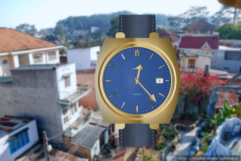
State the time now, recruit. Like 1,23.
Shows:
12,23
